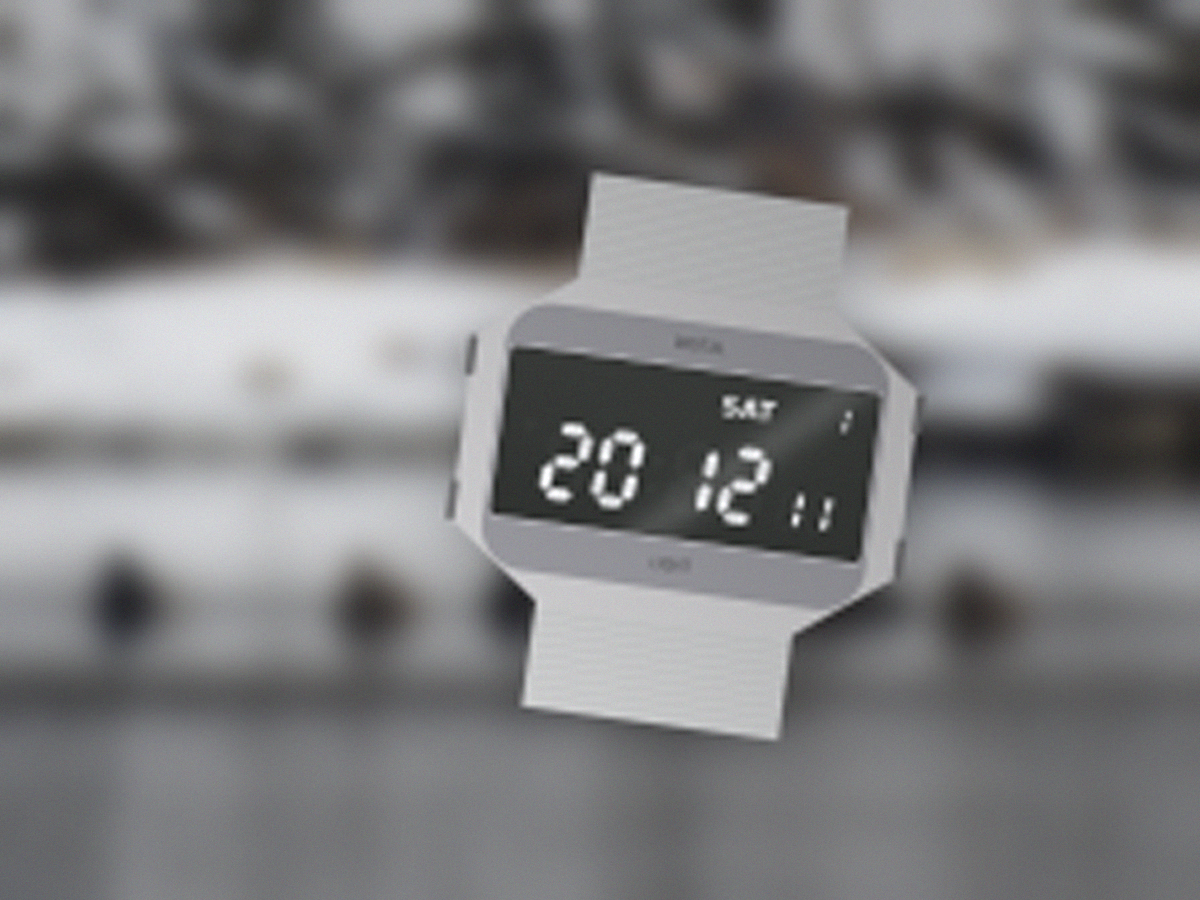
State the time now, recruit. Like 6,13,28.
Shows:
20,12,11
